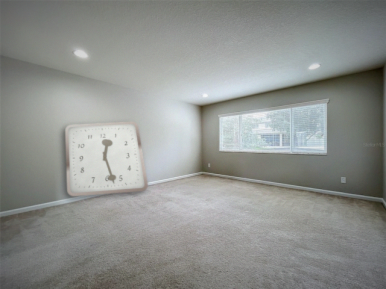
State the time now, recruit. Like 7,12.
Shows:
12,28
